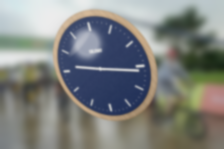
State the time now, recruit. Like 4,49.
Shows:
9,16
